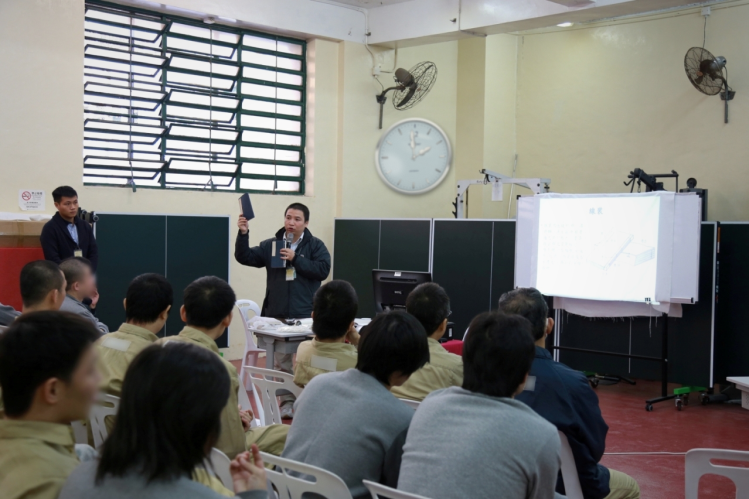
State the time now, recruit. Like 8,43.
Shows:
1,59
